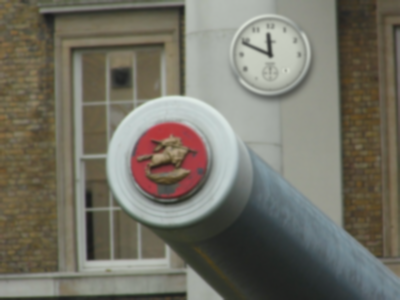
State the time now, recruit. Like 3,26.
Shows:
11,49
